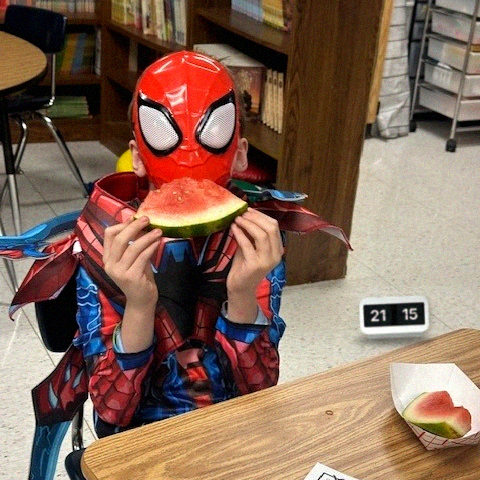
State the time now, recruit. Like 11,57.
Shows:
21,15
